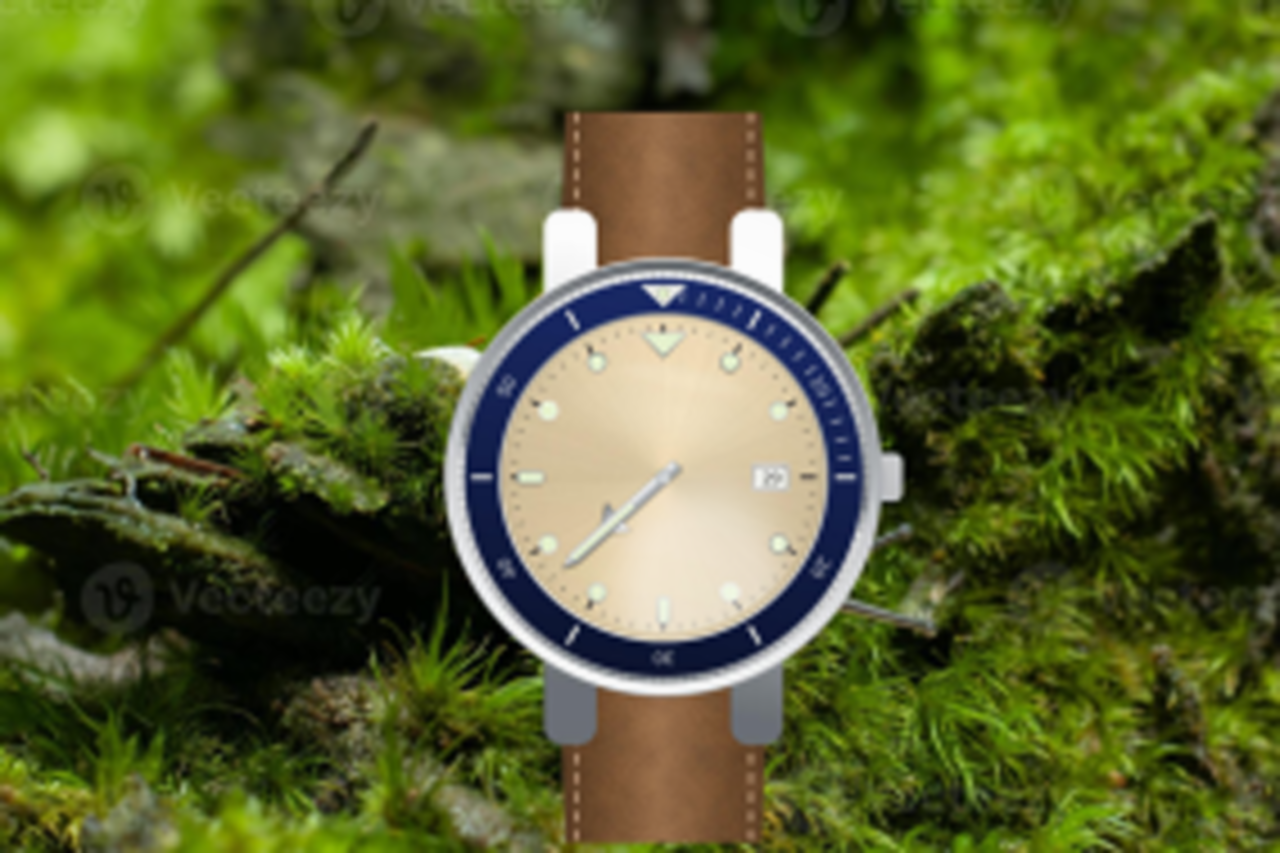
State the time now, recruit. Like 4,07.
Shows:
7,38
